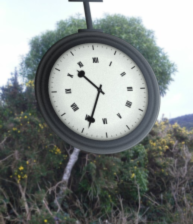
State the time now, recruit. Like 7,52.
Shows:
10,34
